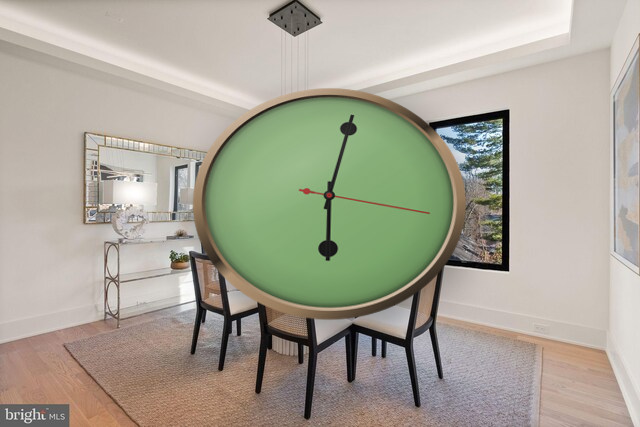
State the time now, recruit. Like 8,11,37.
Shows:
6,02,17
